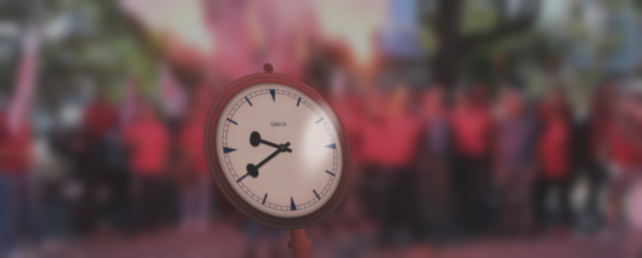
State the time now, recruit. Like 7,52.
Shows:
9,40
